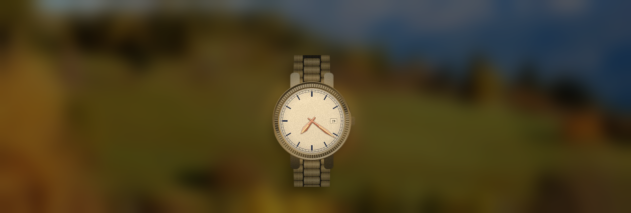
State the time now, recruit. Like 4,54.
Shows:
7,21
